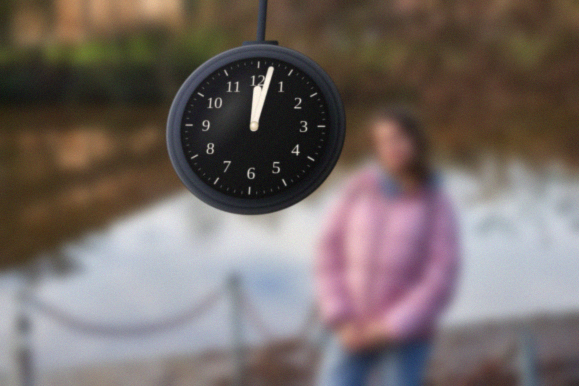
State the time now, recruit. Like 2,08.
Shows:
12,02
